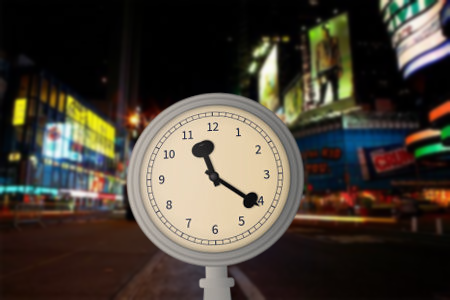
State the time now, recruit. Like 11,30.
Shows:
11,21
